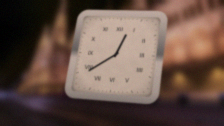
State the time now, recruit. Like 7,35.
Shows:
12,39
